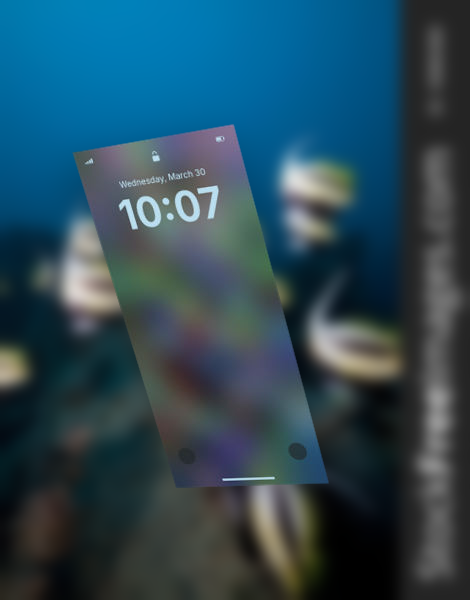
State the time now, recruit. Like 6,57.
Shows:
10,07
